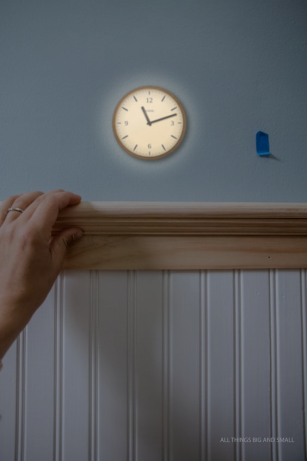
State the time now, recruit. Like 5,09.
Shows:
11,12
